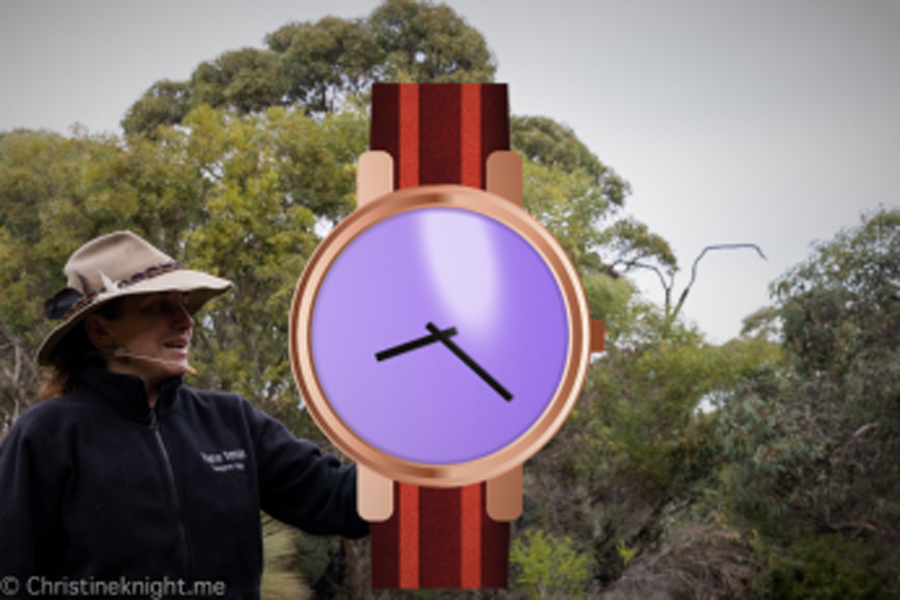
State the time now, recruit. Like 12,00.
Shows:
8,22
